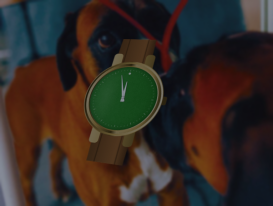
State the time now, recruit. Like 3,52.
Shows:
11,57
